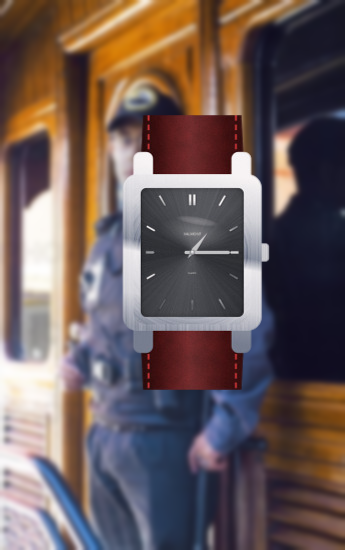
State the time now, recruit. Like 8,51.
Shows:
1,15
